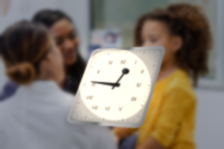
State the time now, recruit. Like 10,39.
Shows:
12,46
